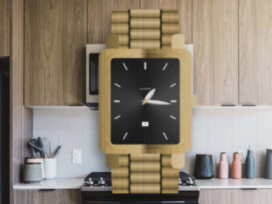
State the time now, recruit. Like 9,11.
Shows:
1,16
